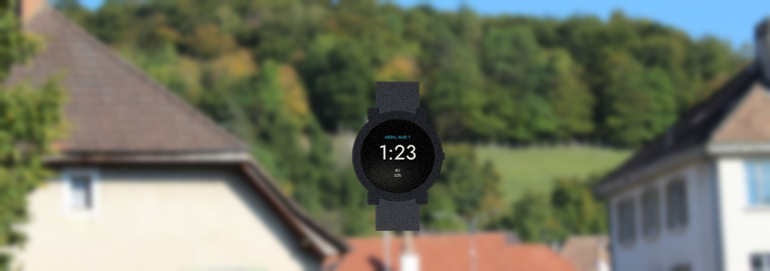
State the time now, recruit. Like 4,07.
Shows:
1,23
